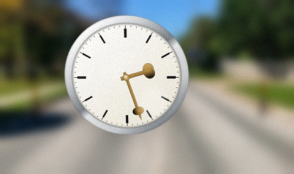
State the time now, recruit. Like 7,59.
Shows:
2,27
